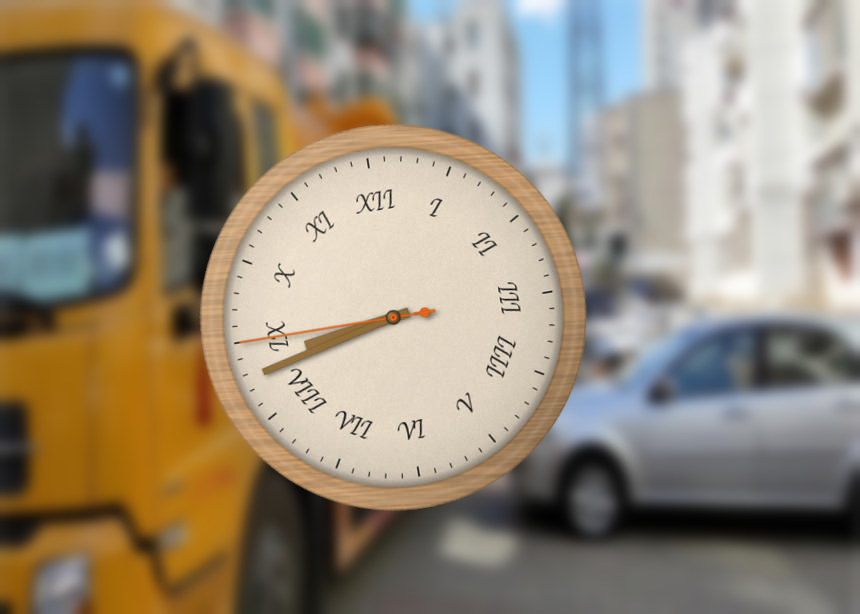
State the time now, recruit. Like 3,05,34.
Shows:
8,42,45
